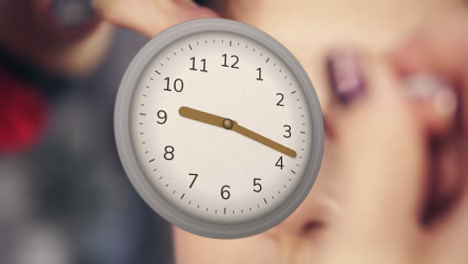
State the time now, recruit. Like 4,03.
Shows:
9,18
